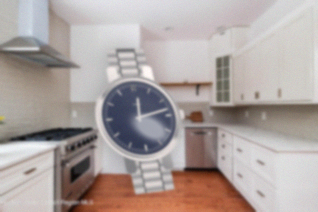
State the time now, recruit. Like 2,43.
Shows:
12,13
